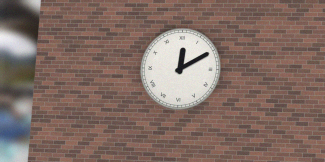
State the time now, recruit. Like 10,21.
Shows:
12,10
